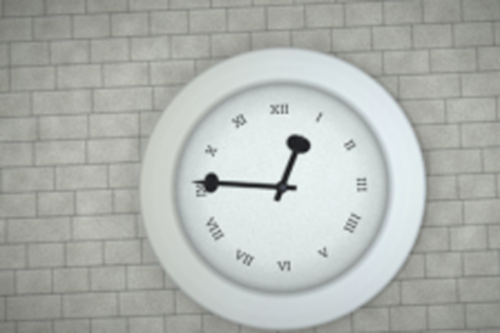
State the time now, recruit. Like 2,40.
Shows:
12,46
